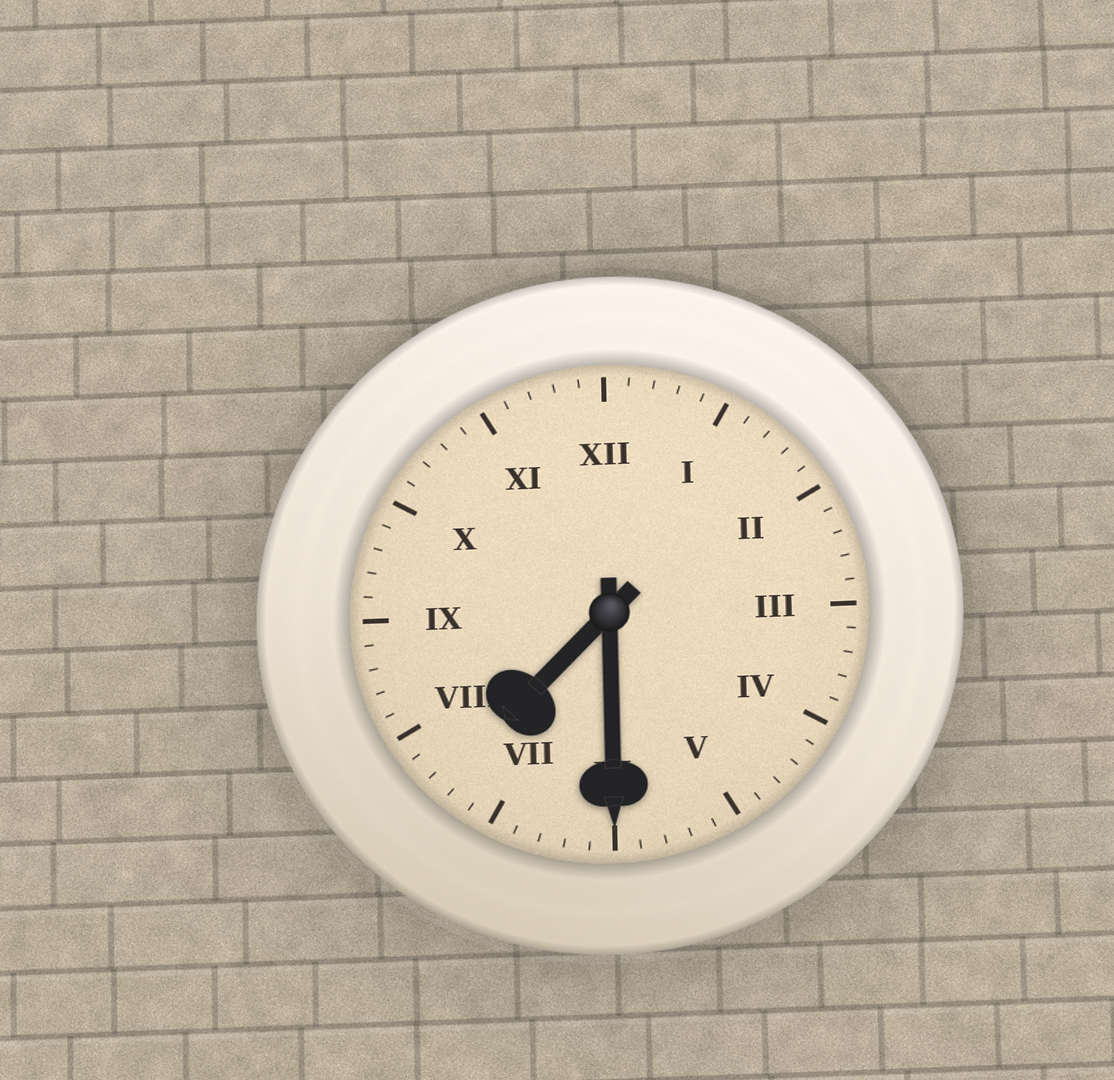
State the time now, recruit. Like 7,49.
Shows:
7,30
